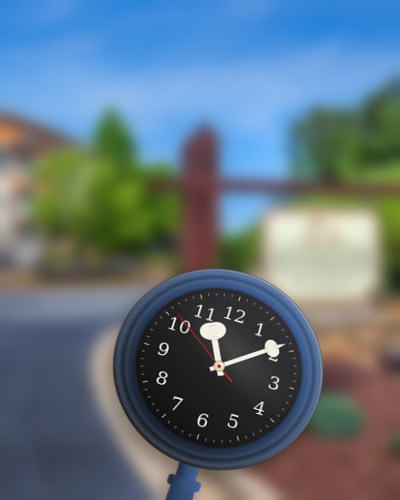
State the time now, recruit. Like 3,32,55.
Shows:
11,08,51
